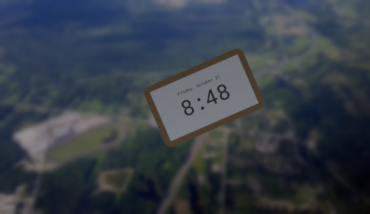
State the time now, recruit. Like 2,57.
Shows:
8,48
